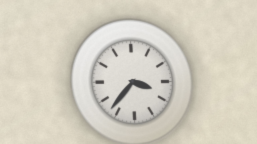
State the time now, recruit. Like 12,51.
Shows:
3,37
